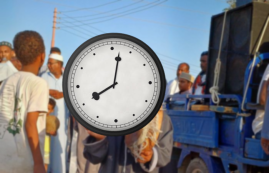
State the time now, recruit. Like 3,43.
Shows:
8,02
